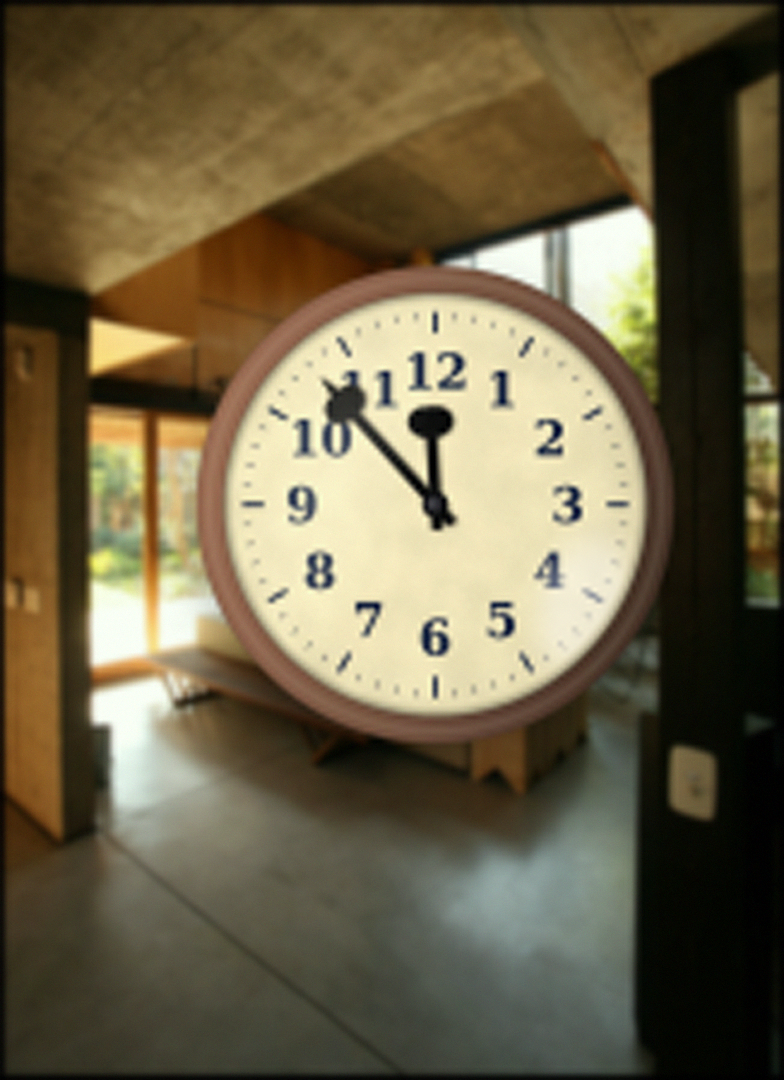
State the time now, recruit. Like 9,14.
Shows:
11,53
